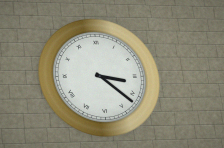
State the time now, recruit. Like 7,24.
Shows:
3,22
